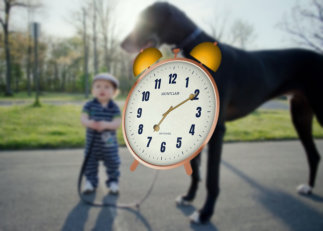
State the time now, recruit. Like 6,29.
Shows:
7,10
